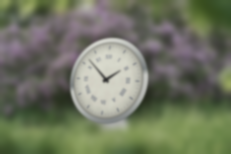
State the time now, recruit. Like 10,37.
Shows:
1,52
